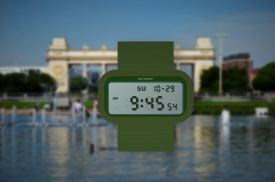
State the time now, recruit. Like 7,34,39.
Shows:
9,45,54
